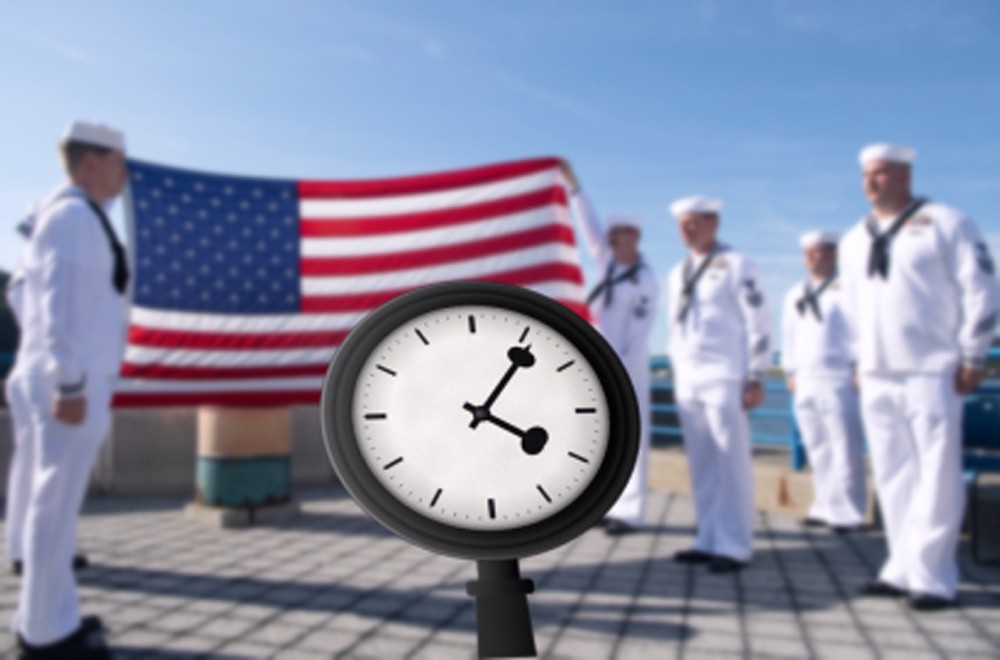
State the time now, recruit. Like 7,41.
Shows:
4,06
